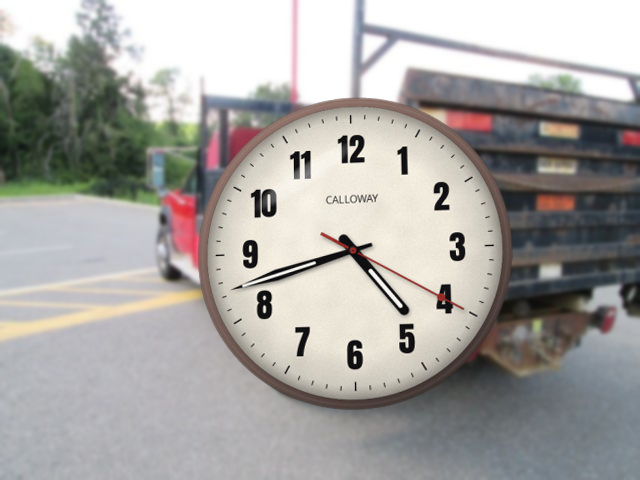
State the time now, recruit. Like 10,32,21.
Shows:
4,42,20
